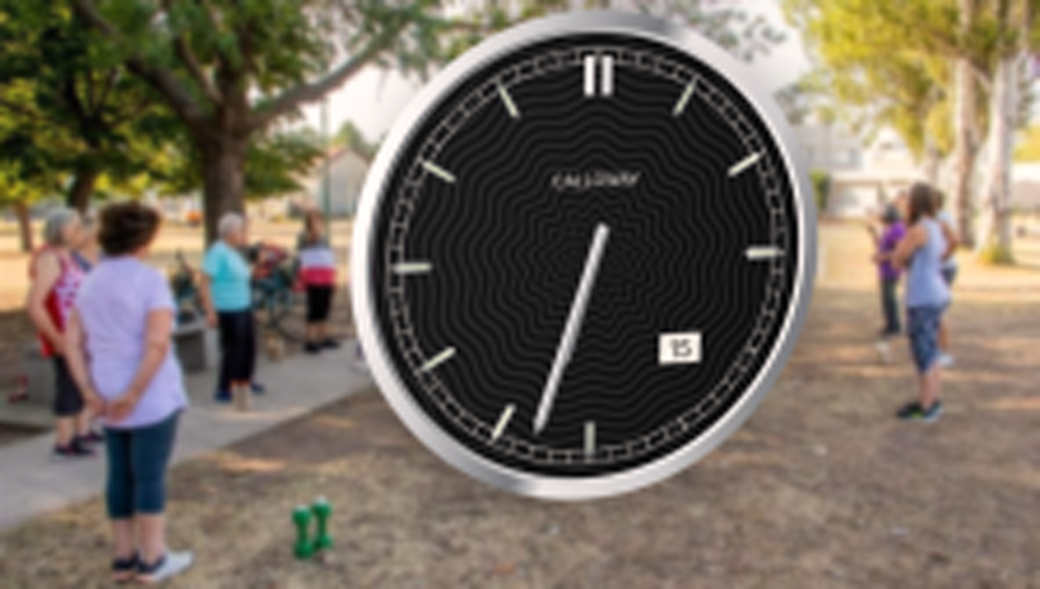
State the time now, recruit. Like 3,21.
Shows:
6,33
